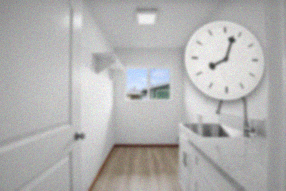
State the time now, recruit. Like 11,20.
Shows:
8,03
